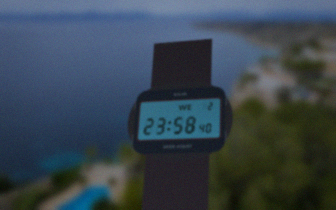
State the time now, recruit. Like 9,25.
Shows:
23,58
